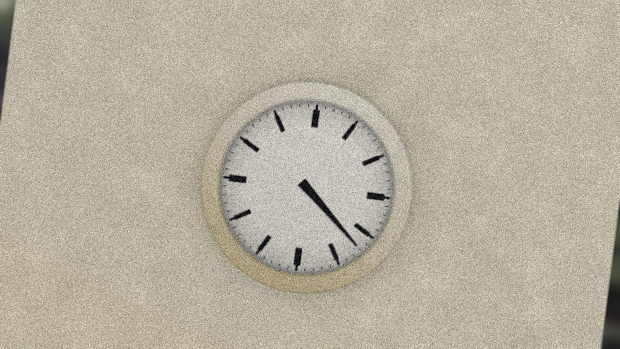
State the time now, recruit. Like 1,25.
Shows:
4,22
